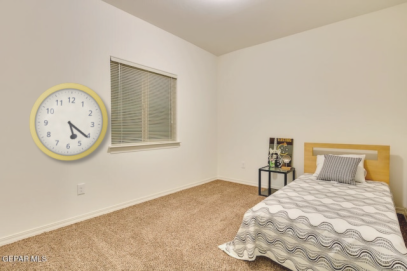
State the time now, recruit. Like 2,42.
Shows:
5,21
